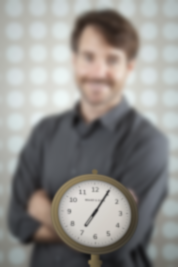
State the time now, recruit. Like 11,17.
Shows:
7,05
